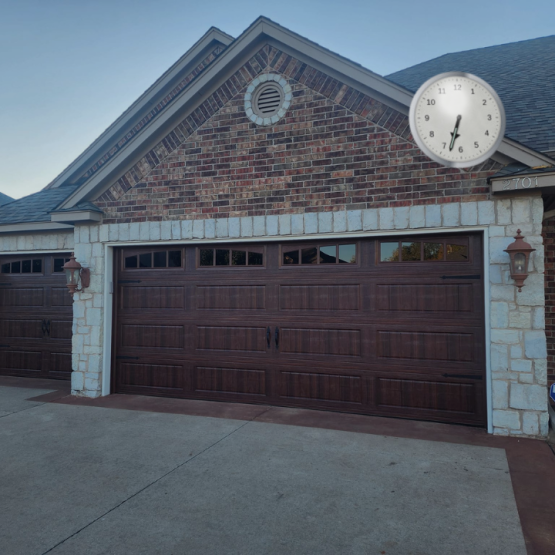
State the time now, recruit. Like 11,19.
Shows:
6,33
